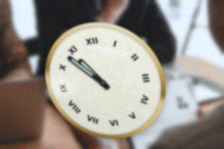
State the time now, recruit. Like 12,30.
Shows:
10,53
